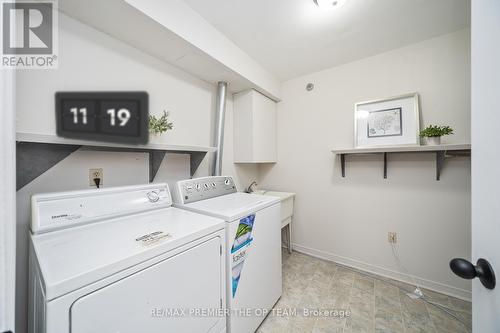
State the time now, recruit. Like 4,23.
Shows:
11,19
